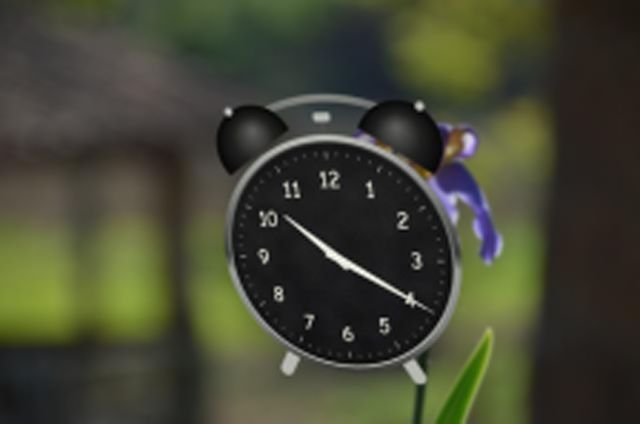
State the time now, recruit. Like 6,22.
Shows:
10,20
